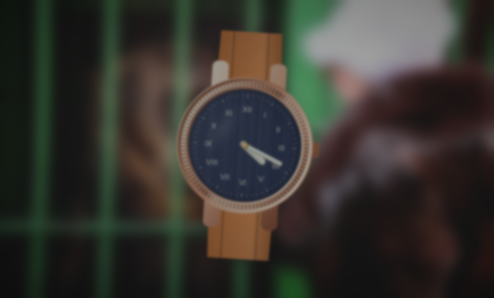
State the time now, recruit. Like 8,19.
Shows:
4,19
